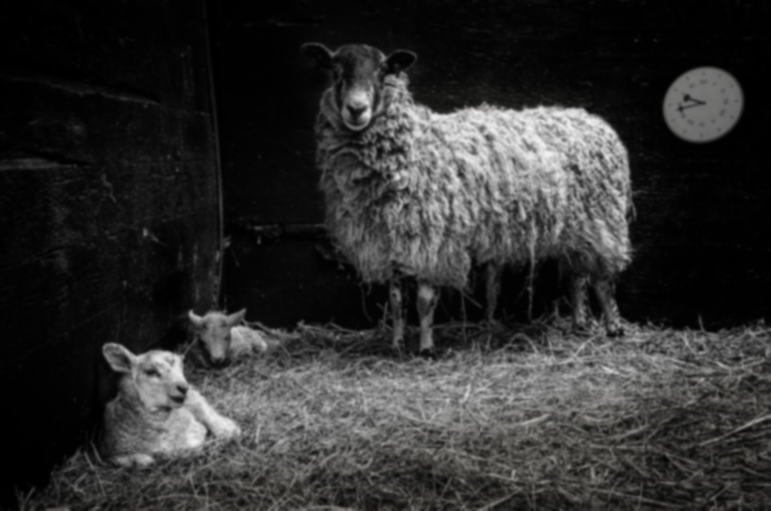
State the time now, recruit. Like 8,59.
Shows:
9,43
